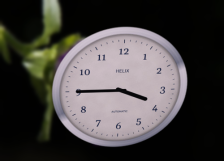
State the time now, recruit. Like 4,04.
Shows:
3,45
